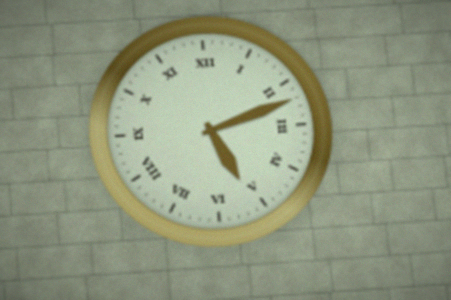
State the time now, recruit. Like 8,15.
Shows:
5,12
